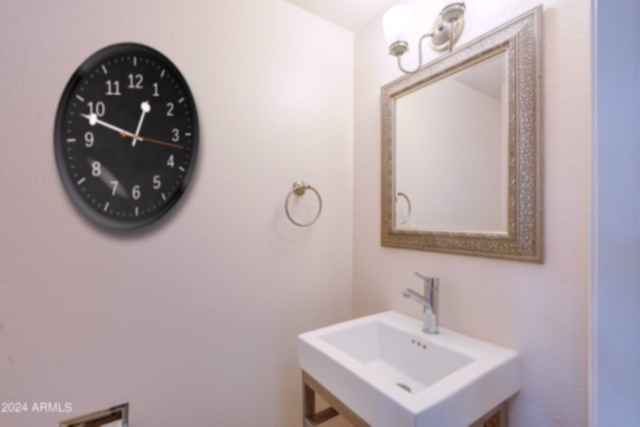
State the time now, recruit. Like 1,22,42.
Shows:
12,48,17
